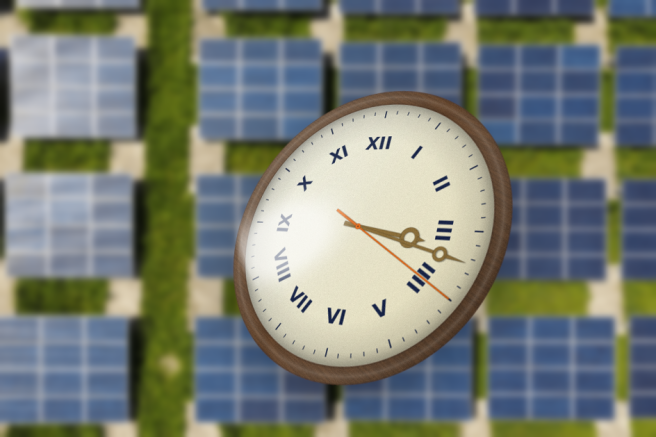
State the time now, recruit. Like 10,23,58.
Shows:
3,17,20
